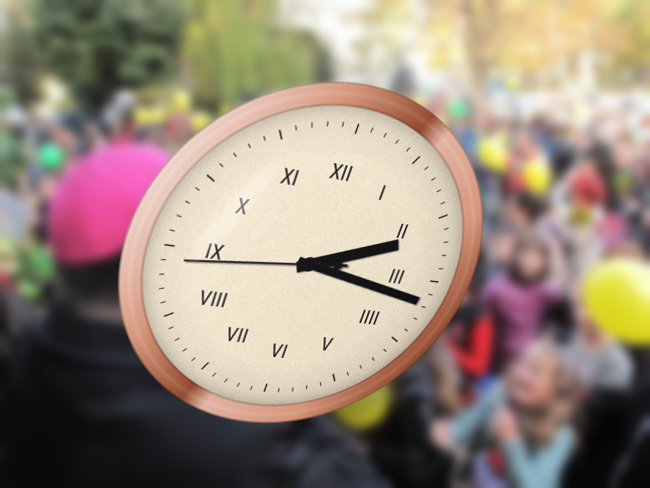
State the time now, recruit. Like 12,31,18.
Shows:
2,16,44
